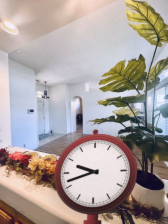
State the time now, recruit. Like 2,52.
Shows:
9,42
